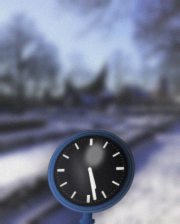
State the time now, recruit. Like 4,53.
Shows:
5,28
